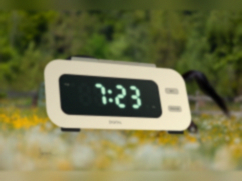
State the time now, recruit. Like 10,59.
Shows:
7,23
